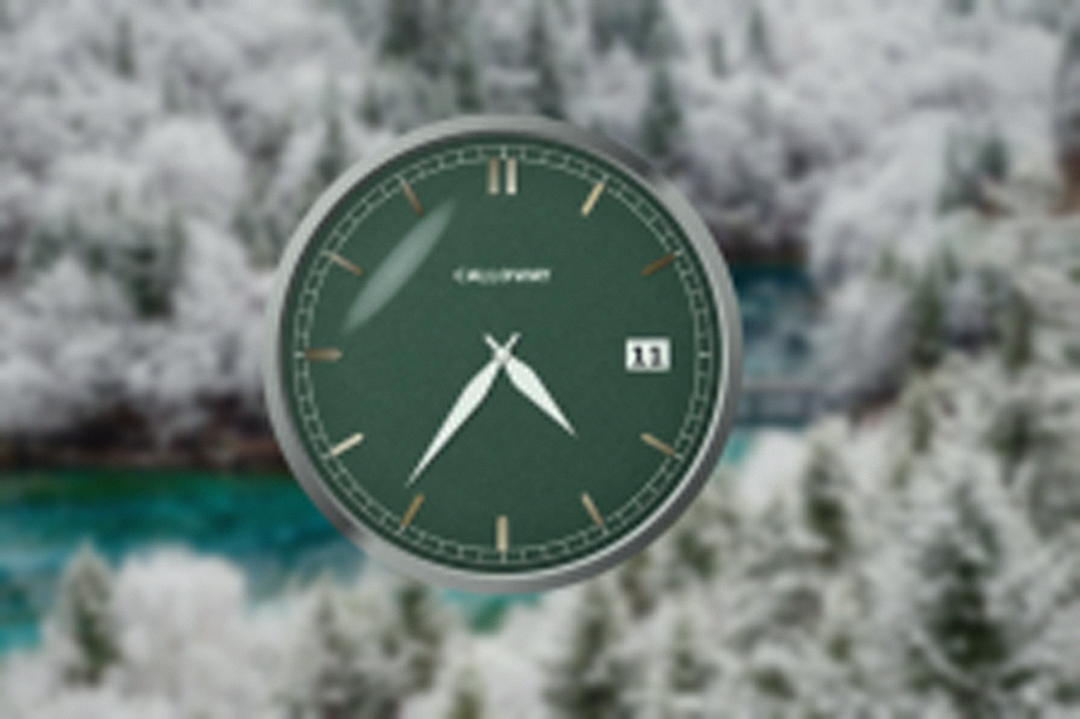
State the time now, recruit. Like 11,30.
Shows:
4,36
